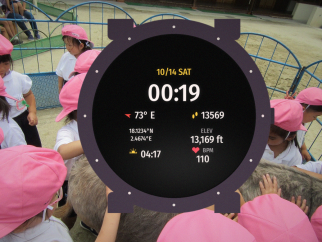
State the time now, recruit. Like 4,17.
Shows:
0,19
